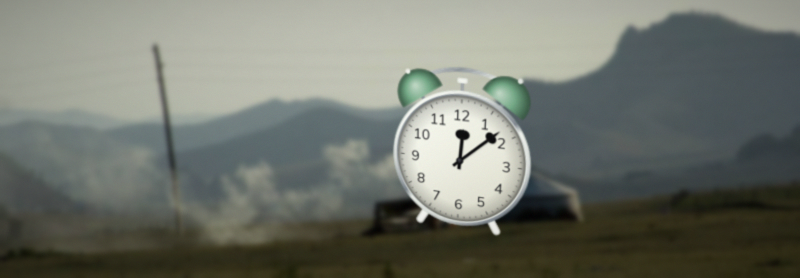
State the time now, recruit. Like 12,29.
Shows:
12,08
